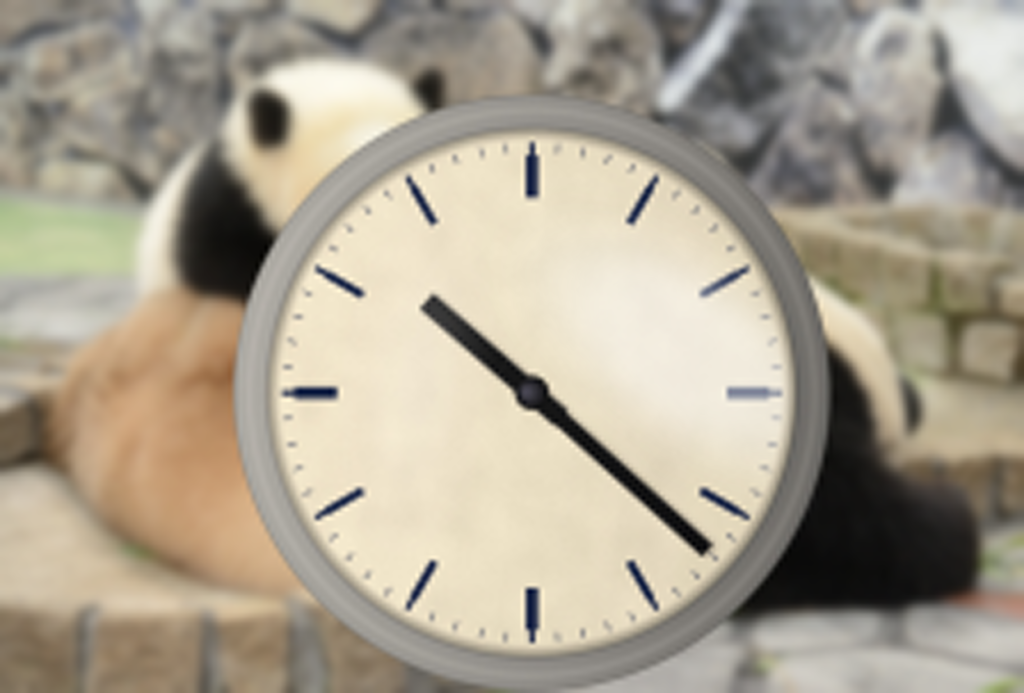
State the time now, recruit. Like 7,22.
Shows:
10,22
